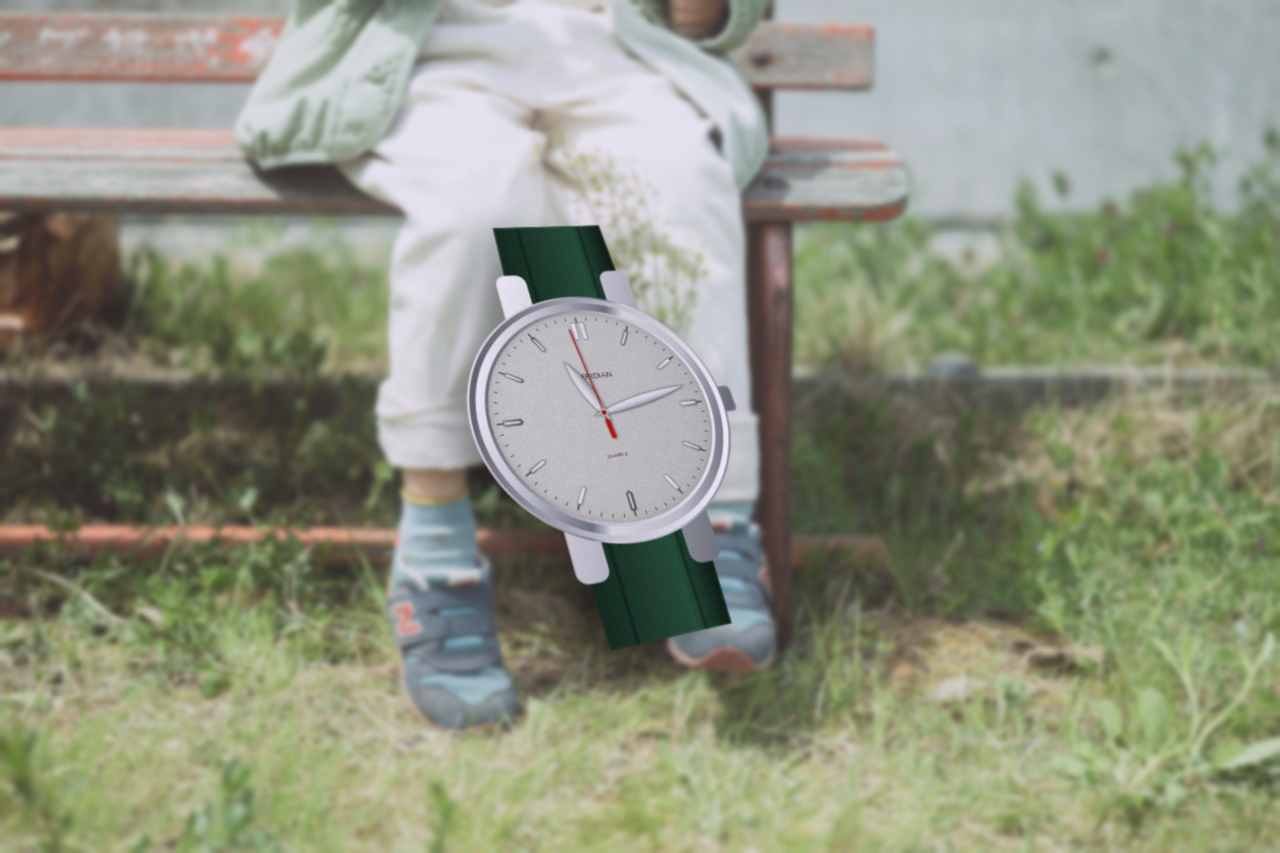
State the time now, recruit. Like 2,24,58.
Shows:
11,12,59
